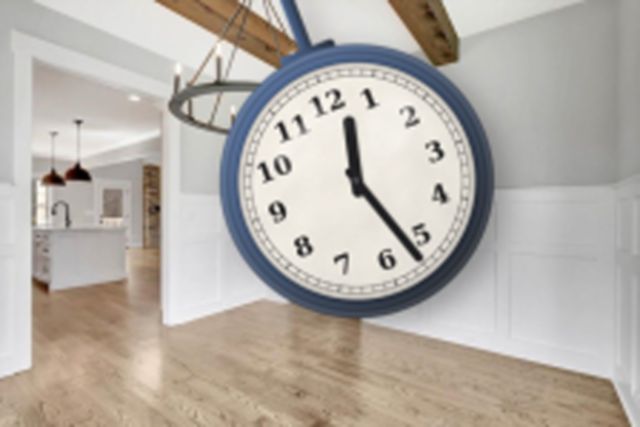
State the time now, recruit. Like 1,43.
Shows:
12,27
